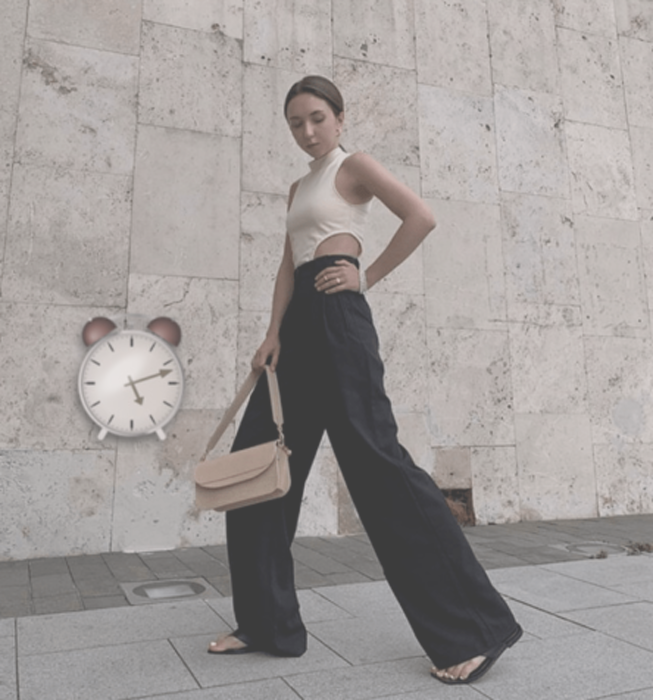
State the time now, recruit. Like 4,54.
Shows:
5,12
